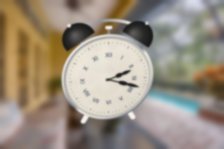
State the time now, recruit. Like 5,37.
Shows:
2,18
